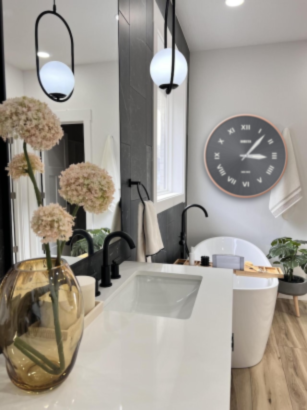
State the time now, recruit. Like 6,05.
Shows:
3,07
